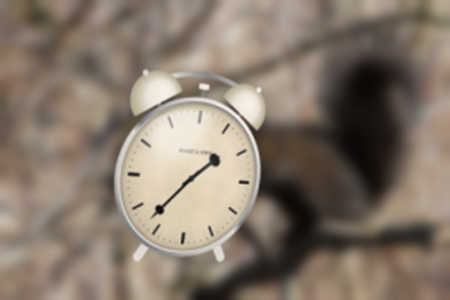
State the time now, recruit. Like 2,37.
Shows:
1,37
